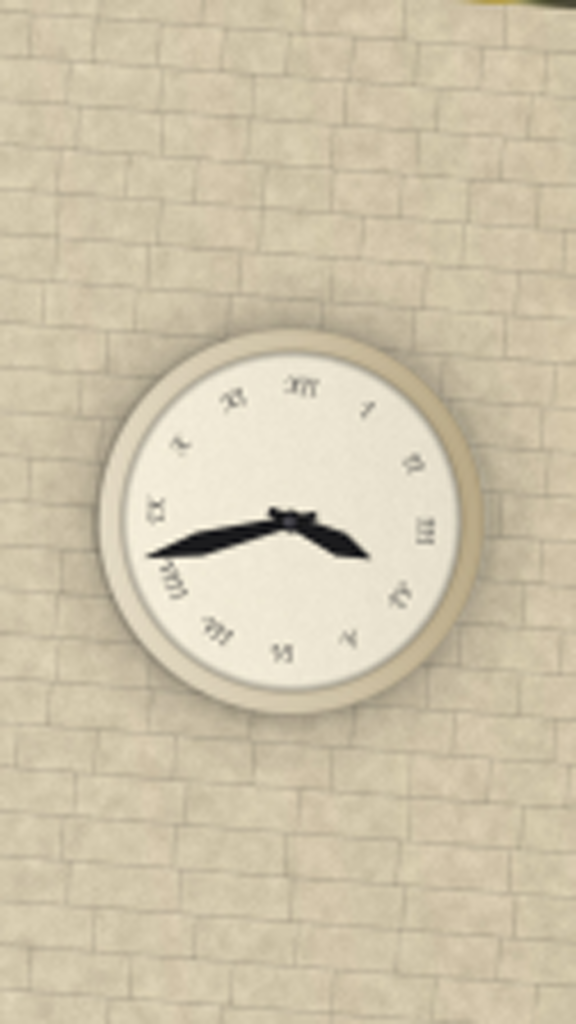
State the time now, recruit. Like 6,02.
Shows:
3,42
